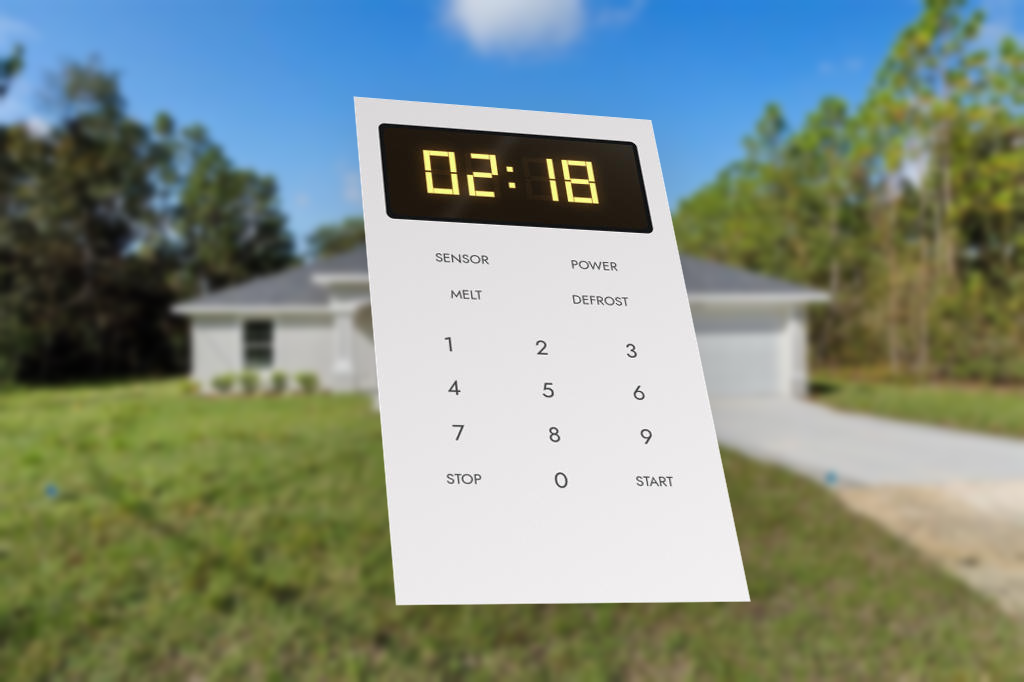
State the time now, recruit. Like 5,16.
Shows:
2,18
